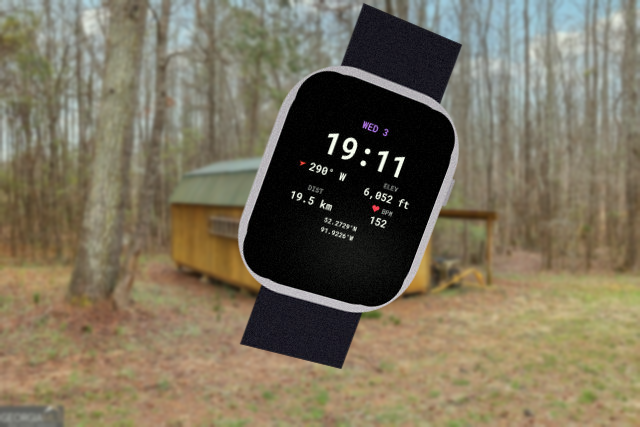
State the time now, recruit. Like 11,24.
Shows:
19,11
